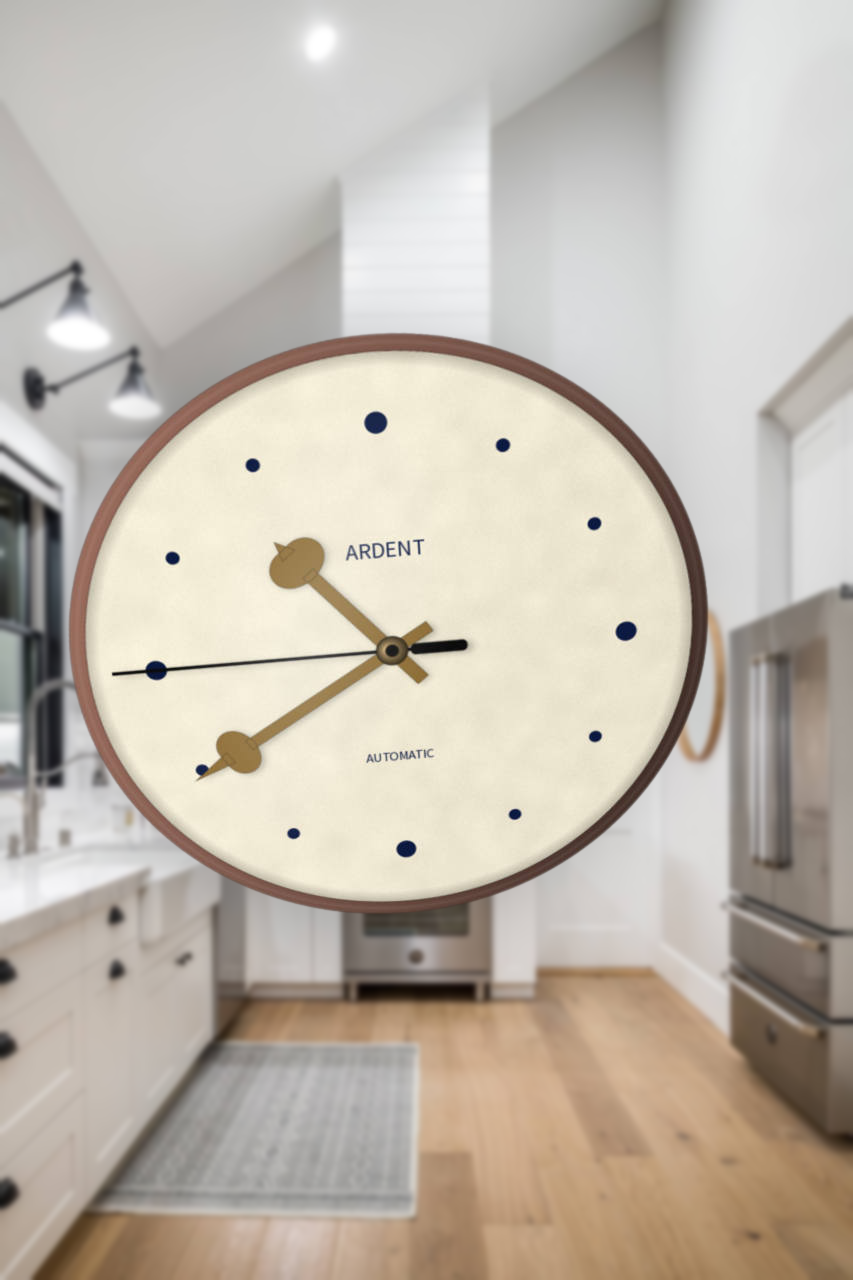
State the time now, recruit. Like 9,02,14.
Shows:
10,39,45
